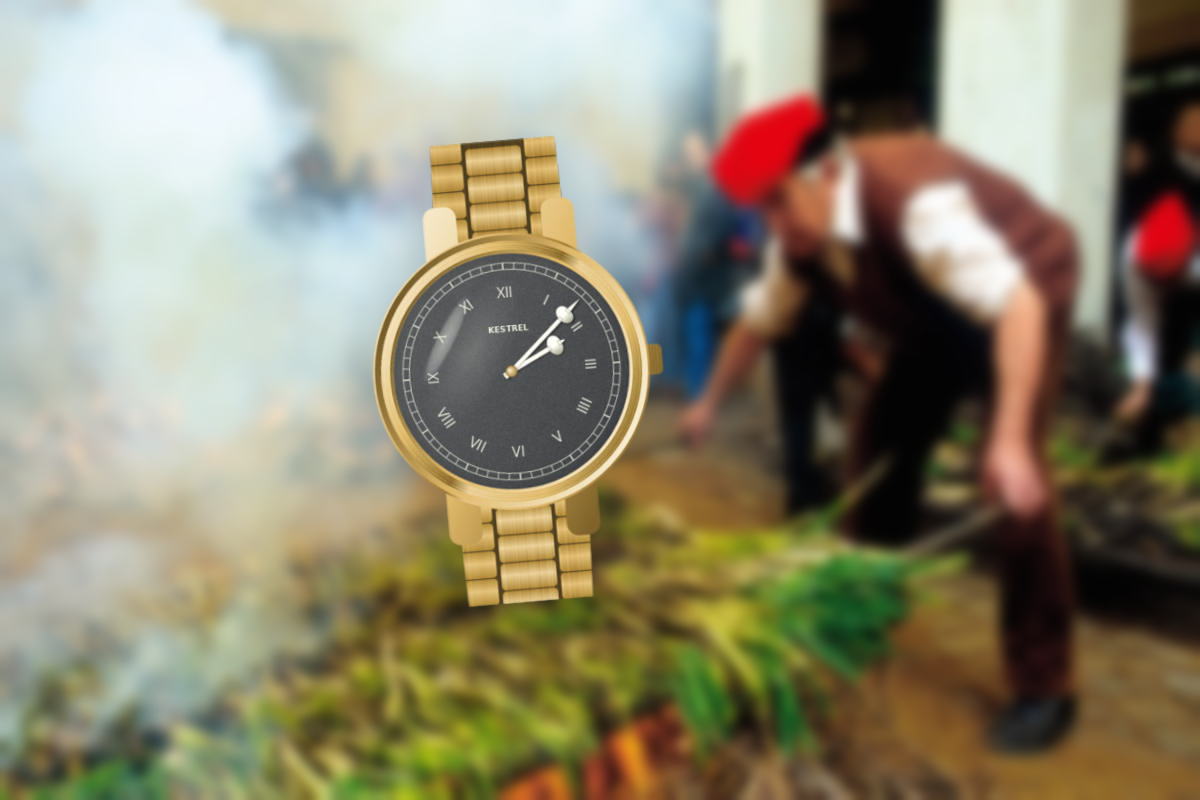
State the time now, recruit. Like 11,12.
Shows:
2,08
